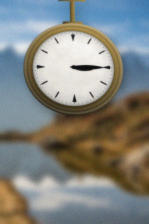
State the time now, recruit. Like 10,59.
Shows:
3,15
